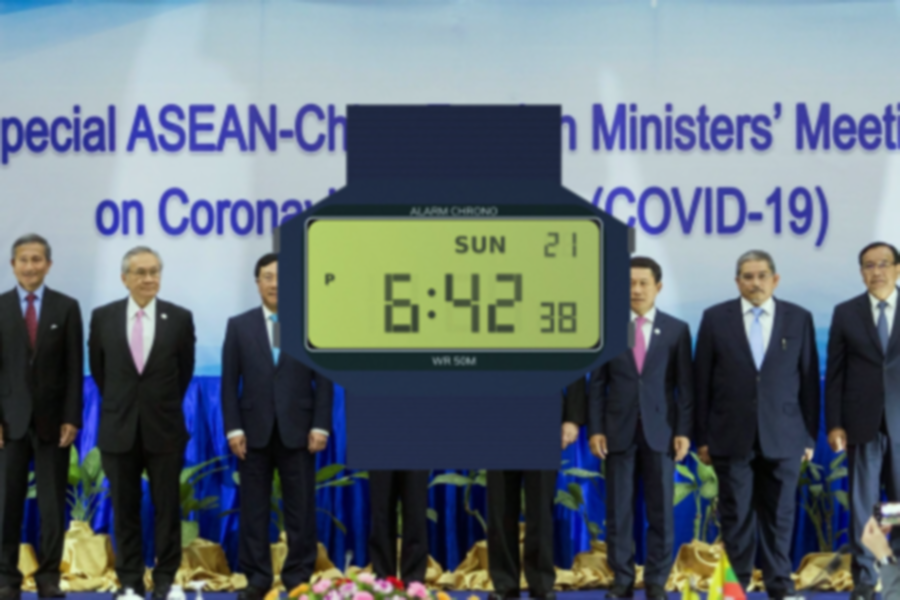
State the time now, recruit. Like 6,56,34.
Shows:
6,42,38
